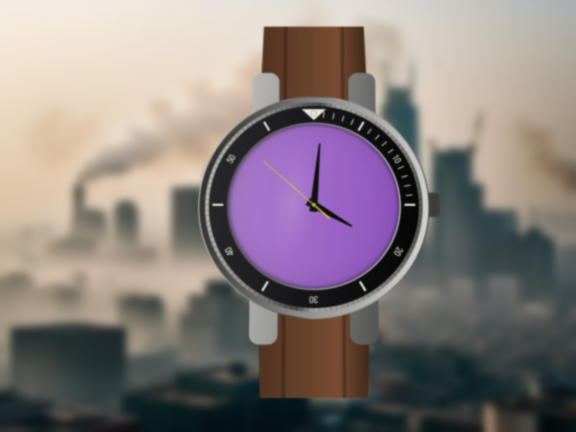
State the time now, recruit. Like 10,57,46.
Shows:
4,00,52
